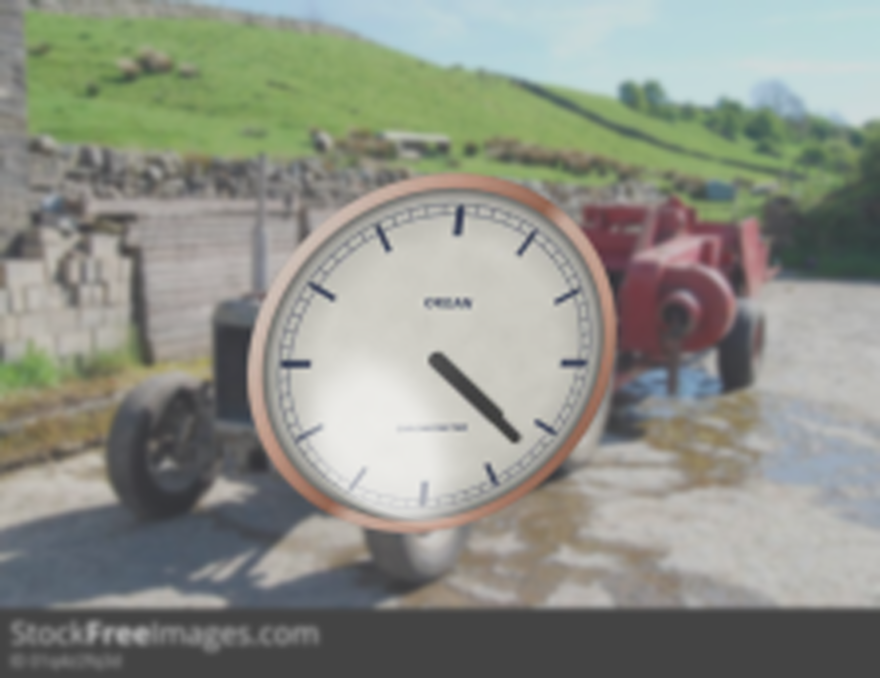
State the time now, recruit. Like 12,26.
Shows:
4,22
